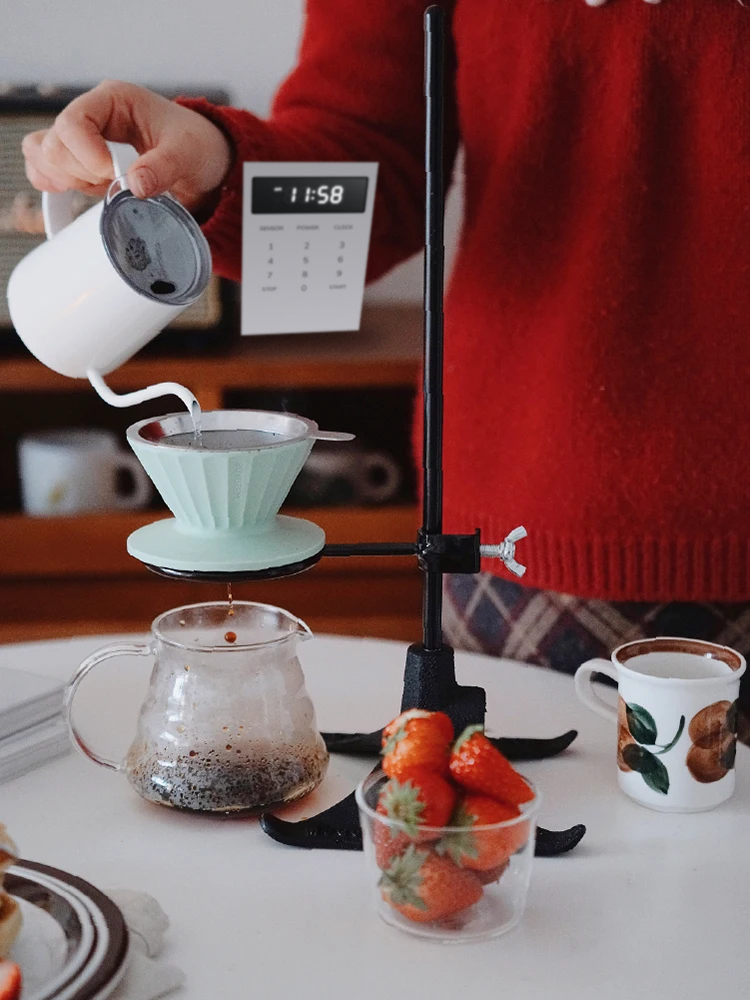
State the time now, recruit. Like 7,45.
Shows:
11,58
